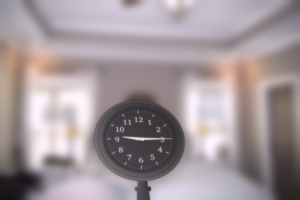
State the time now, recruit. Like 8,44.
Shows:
9,15
